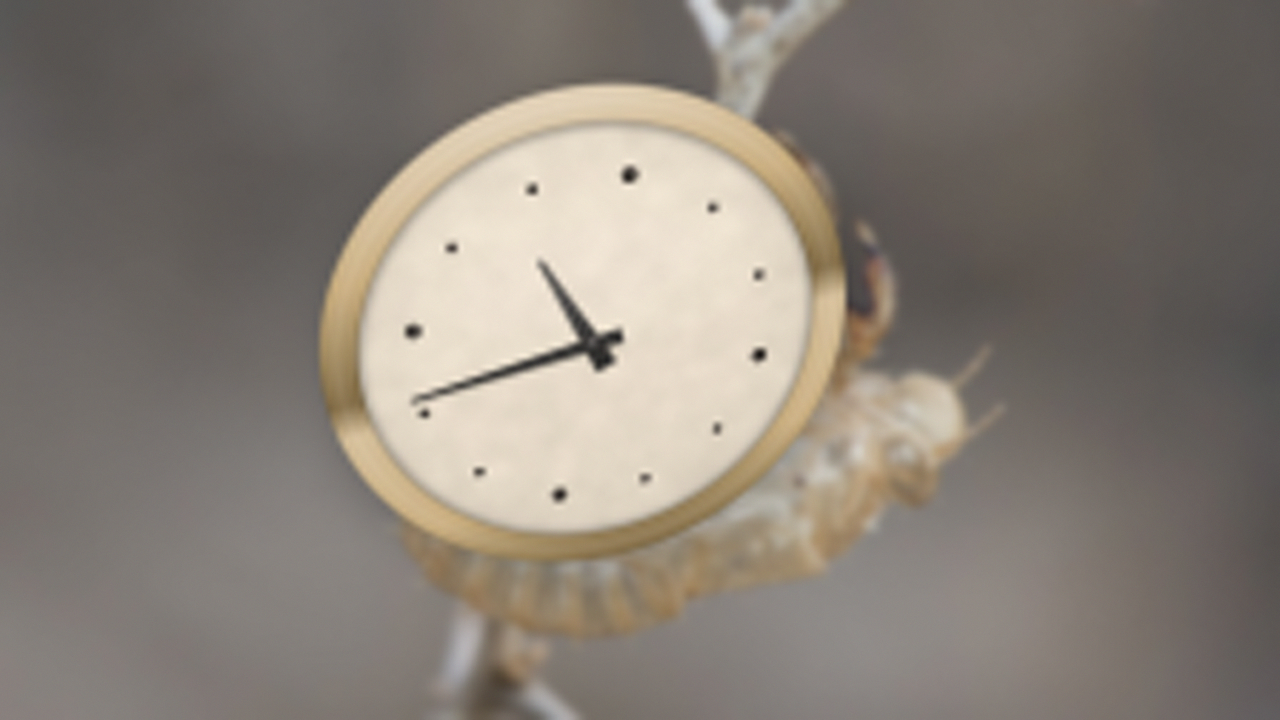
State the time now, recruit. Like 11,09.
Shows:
10,41
